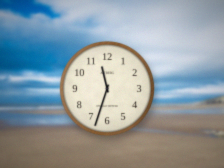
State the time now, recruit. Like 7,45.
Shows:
11,33
